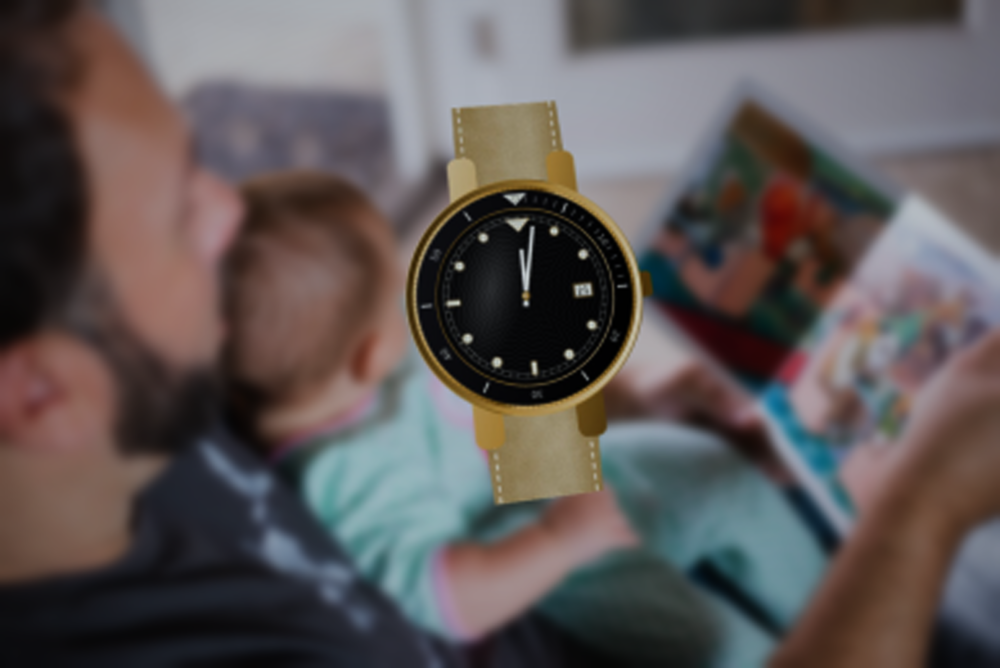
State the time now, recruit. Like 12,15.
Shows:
12,02
